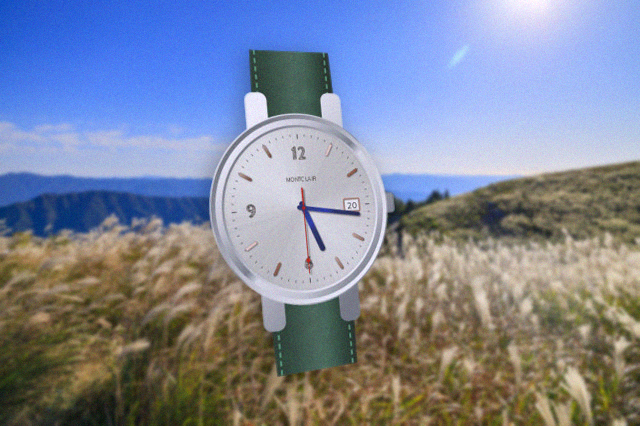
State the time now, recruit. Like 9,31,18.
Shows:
5,16,30
